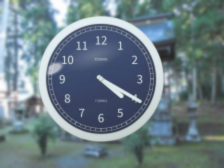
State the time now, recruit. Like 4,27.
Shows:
4,20
